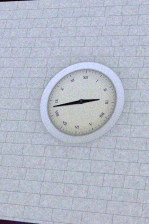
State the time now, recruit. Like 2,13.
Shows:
2,43
